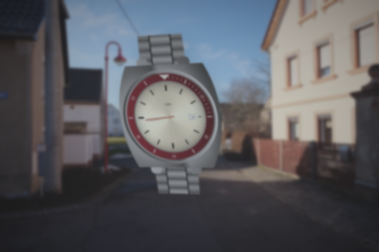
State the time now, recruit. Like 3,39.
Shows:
8,44
